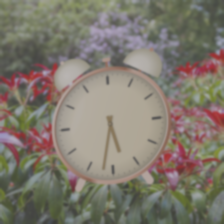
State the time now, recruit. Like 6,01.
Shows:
5,32
